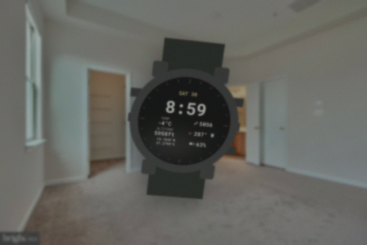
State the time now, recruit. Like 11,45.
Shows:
8,59
